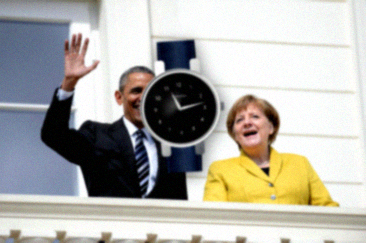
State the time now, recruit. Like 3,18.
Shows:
11,13
